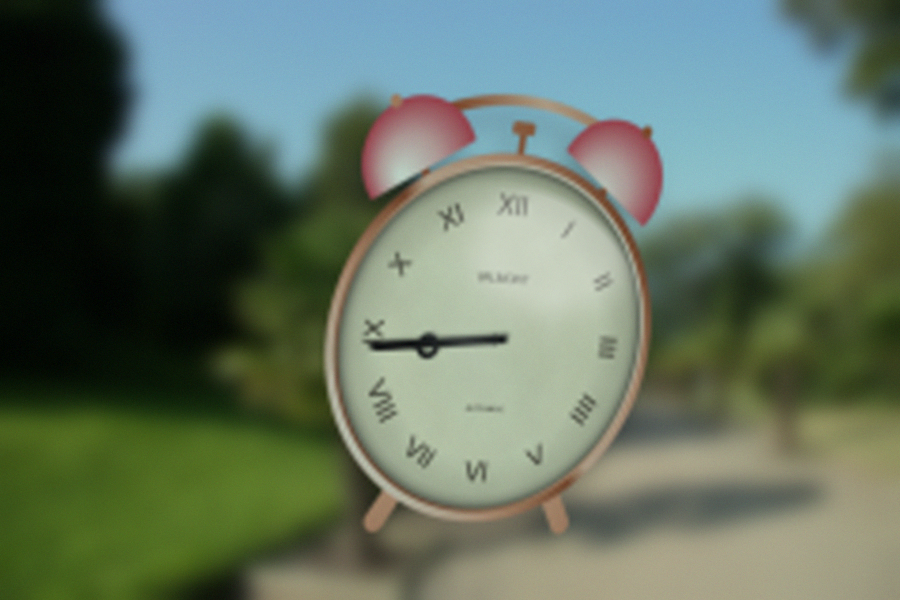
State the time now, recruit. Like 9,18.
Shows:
8,44
